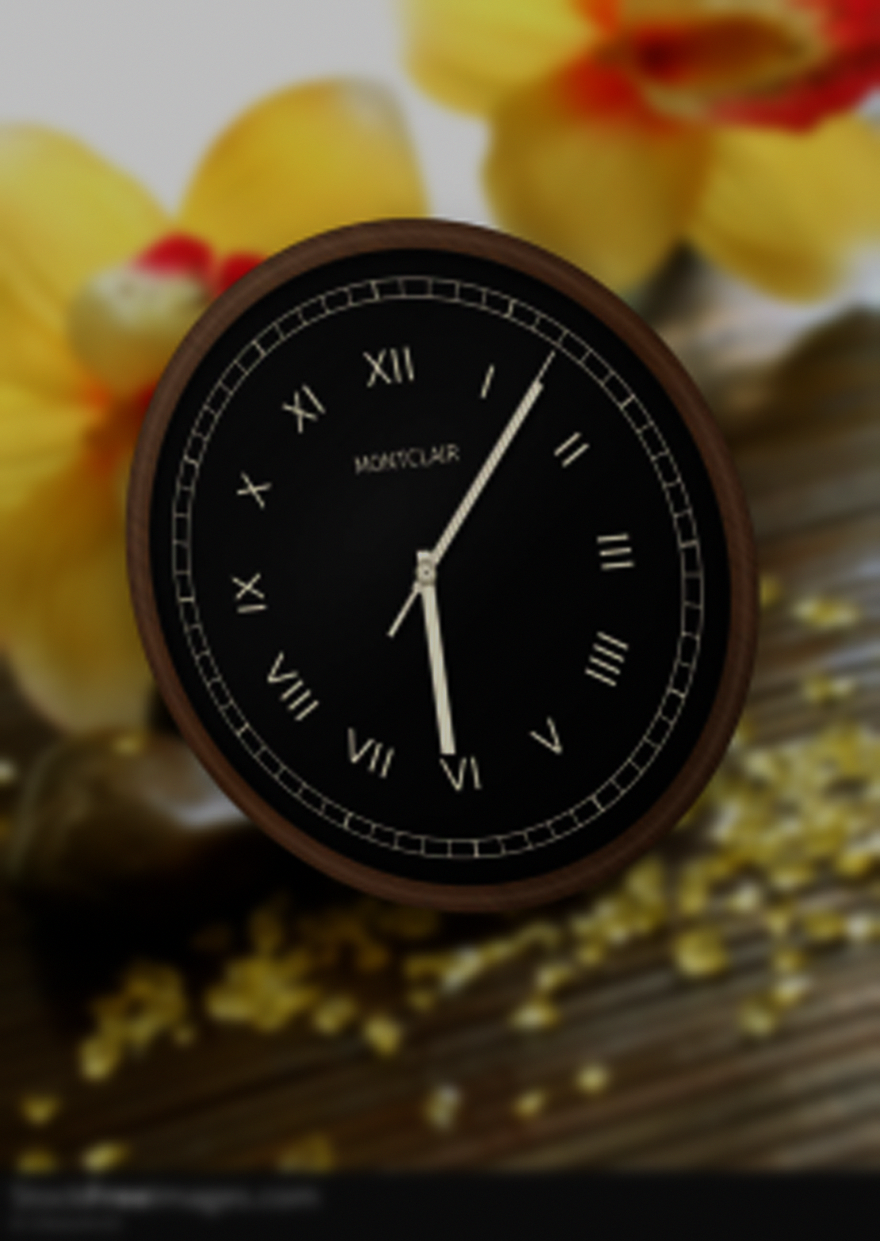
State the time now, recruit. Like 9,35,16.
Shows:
6,07,07
